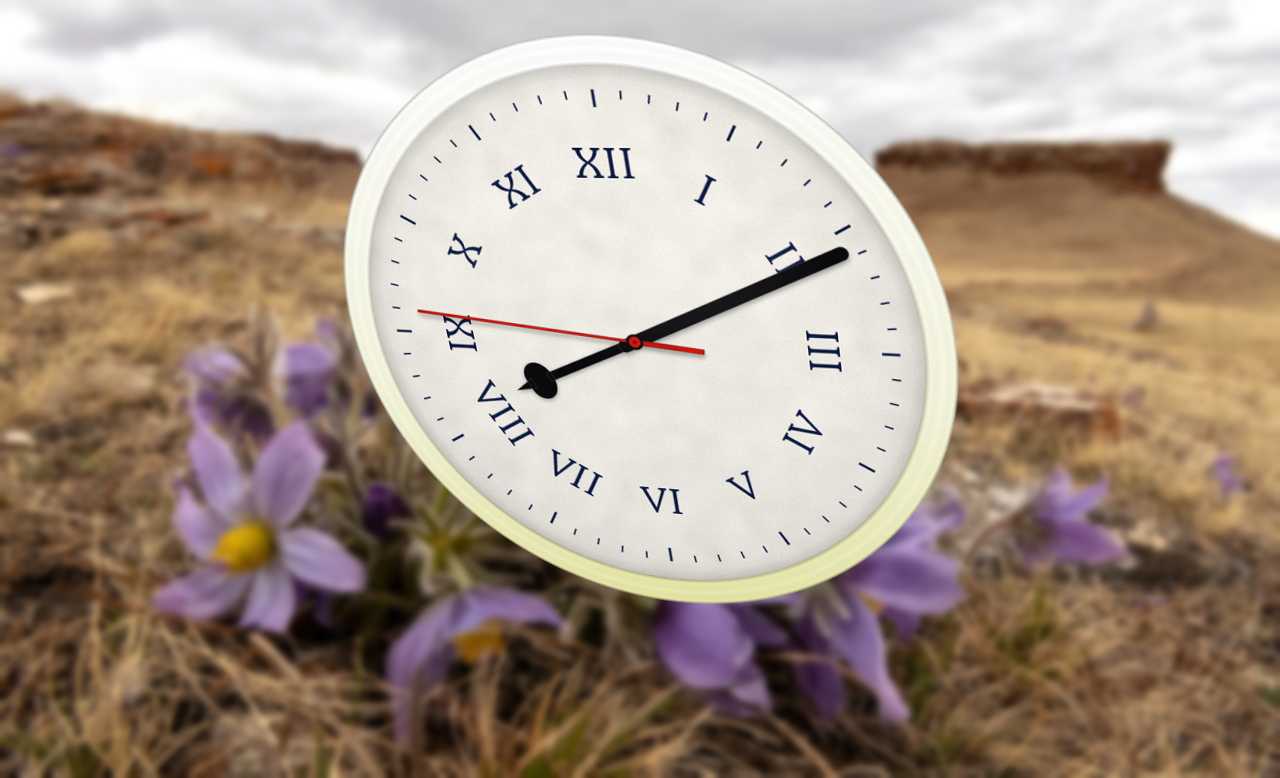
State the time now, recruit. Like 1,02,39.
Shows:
8,10,46
